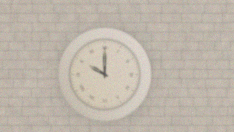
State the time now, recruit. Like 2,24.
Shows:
10,00
